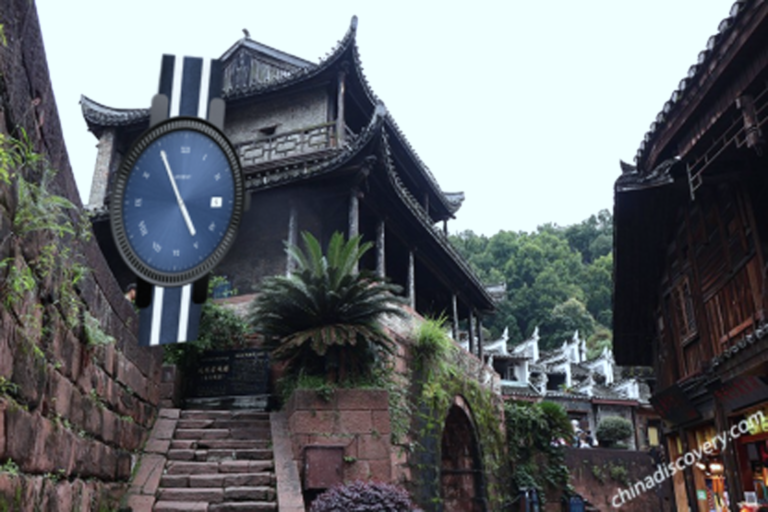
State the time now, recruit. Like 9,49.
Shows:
4,55
